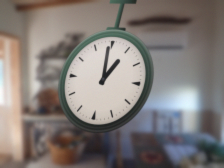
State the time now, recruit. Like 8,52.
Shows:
12,59
